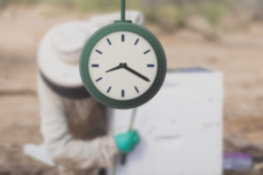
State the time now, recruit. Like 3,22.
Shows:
8,20
